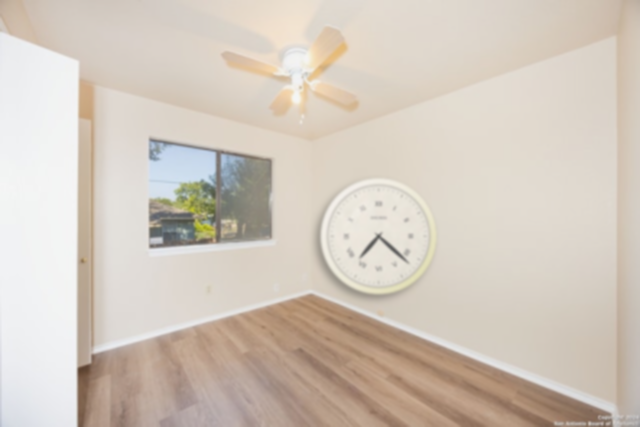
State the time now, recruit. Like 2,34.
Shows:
7,22
